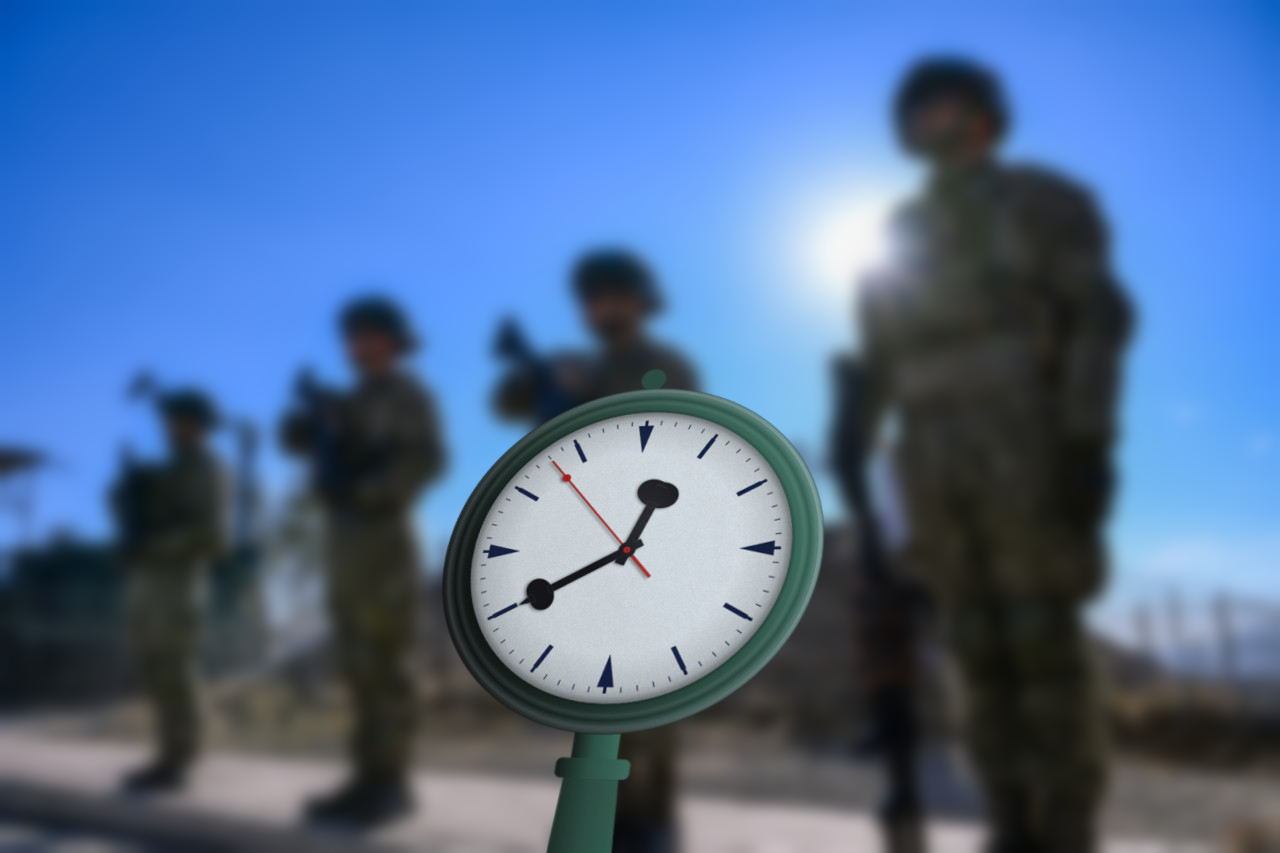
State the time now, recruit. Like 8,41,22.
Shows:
12,39,53
